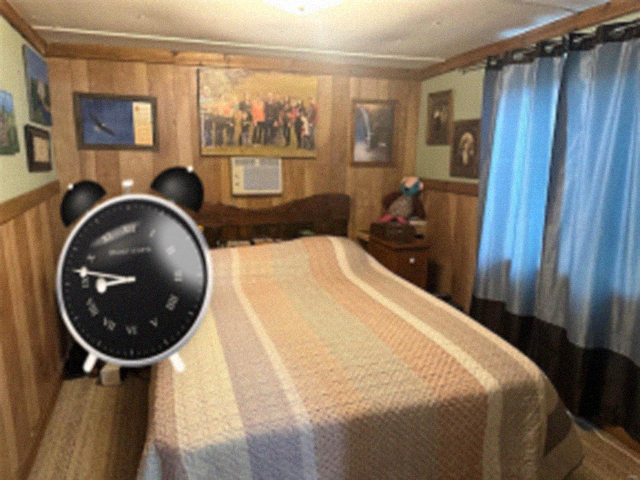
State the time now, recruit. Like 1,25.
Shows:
8,47
